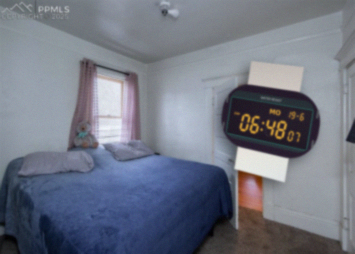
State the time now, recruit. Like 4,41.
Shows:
6,48
